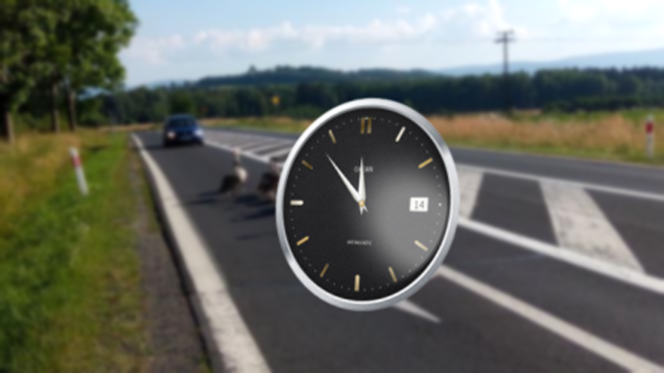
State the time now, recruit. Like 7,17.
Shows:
11,53
